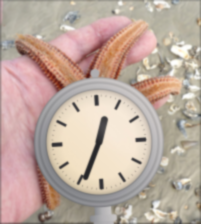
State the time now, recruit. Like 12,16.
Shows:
12,34
